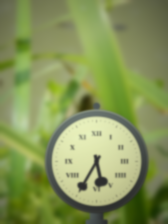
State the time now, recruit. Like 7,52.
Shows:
5,35
